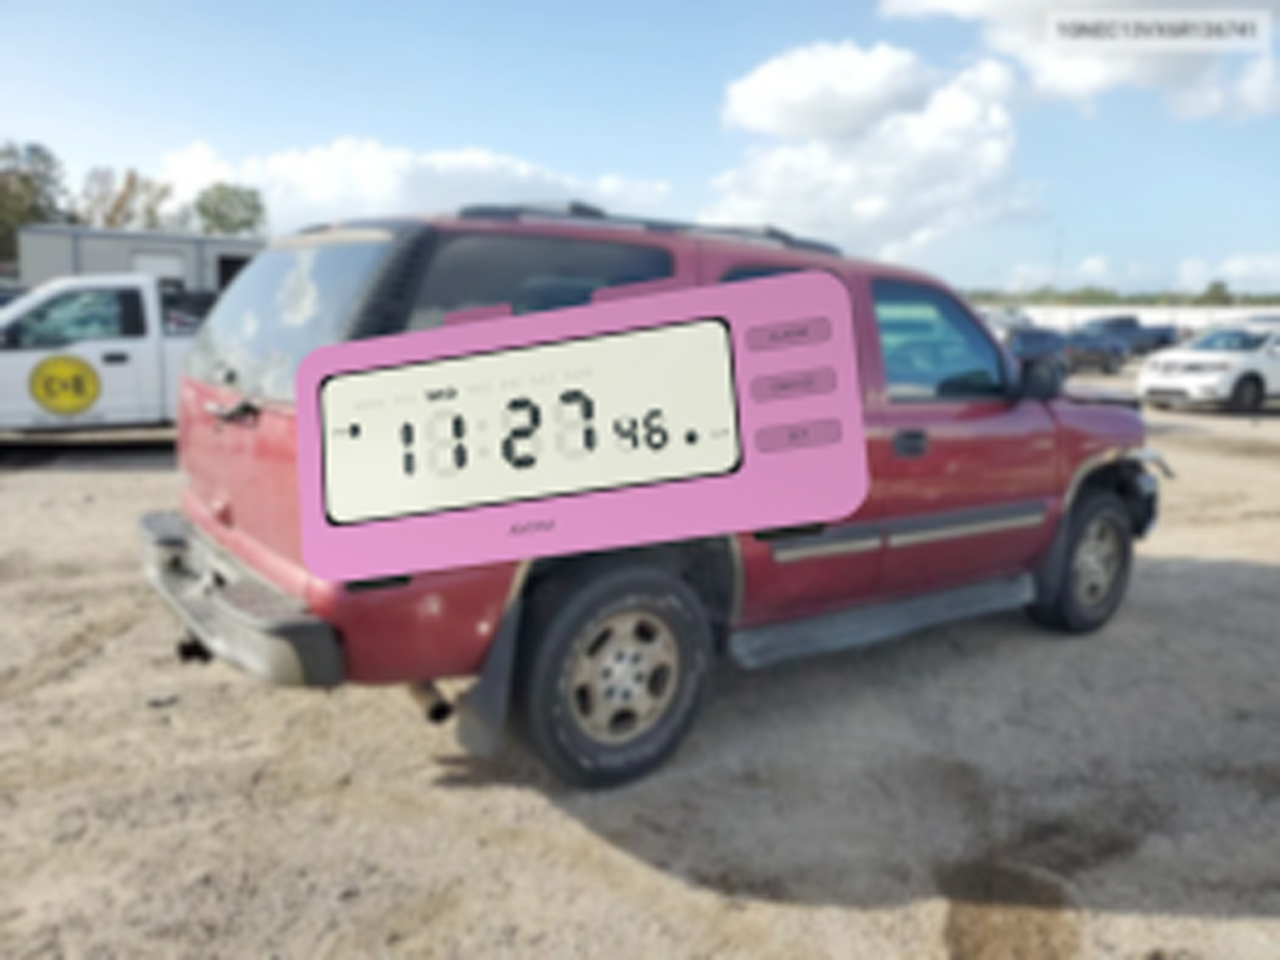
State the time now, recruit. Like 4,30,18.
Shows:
11,27,46
